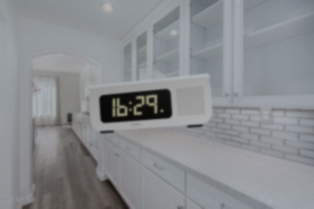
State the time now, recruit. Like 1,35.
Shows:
16,29
